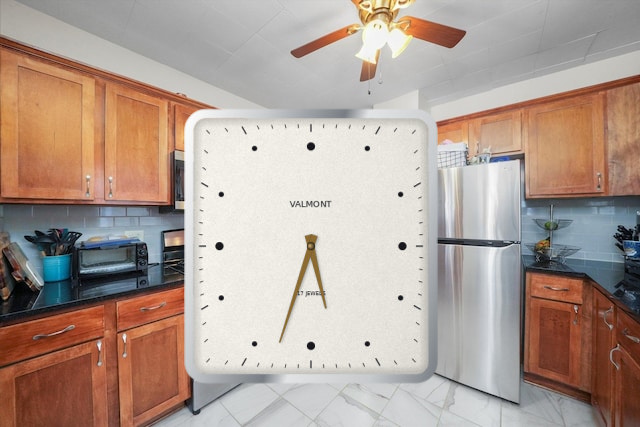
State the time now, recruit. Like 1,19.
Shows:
5,33
